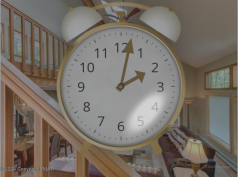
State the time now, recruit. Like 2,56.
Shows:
2,02
